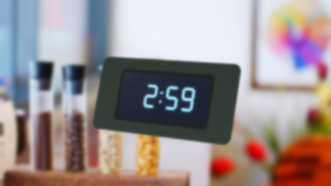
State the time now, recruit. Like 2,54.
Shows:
2,59
